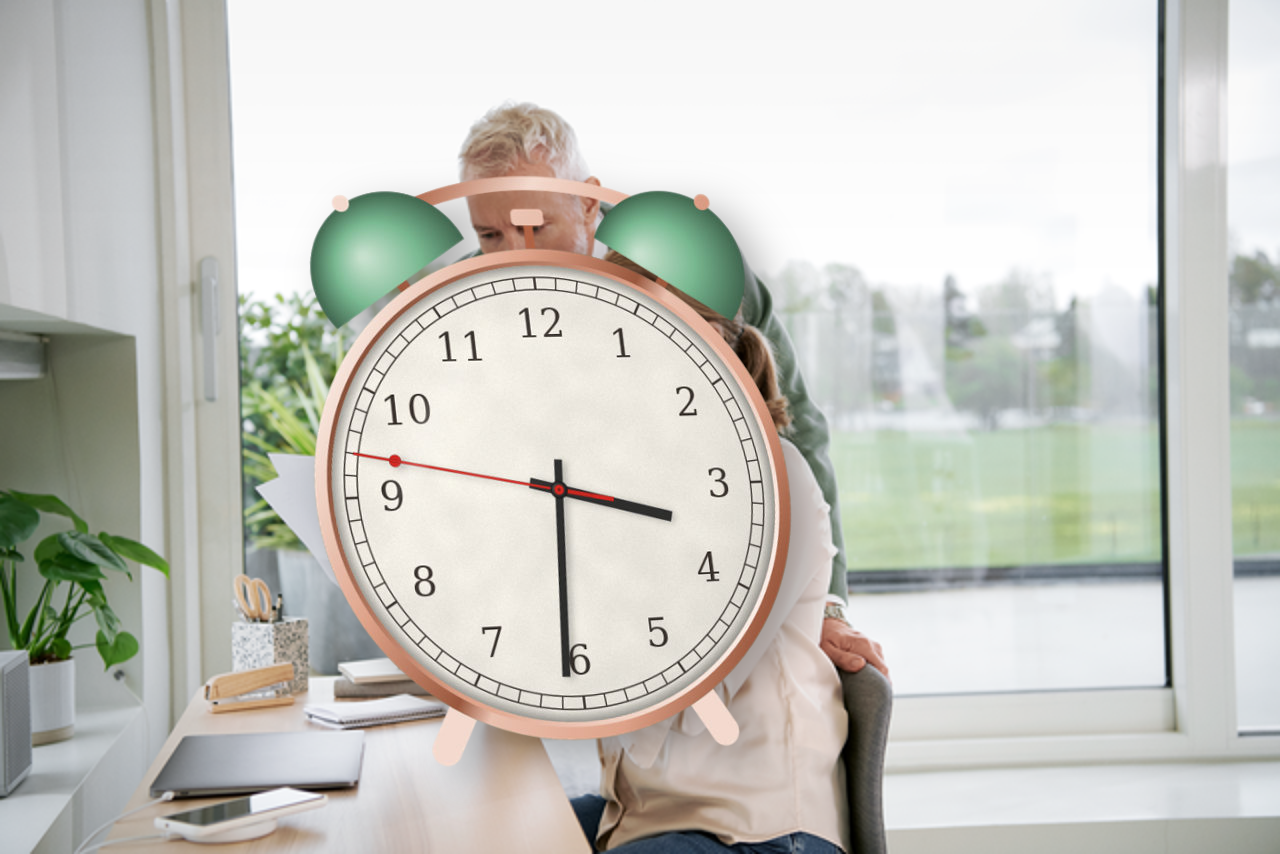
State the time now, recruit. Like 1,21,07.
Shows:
3,30,47
